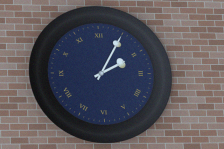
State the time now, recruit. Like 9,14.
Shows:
2,05
